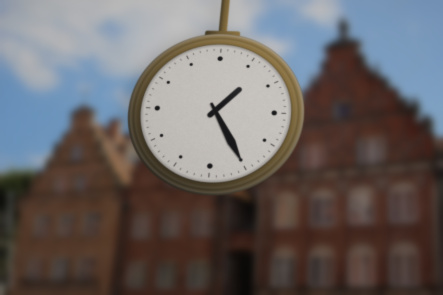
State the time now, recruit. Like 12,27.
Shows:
1,25
